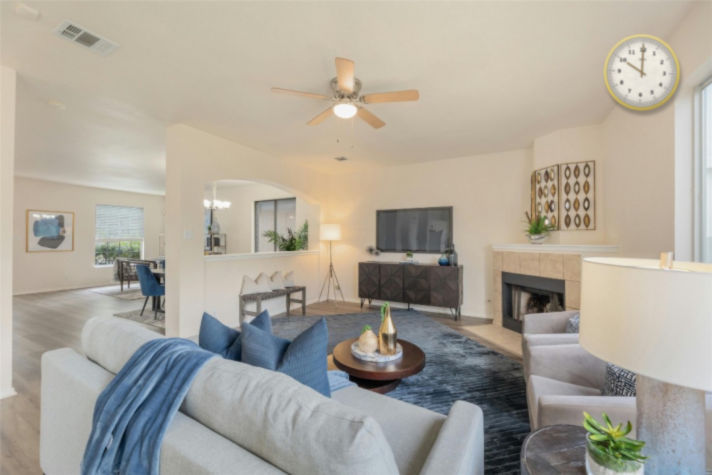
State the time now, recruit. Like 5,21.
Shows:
10,00
